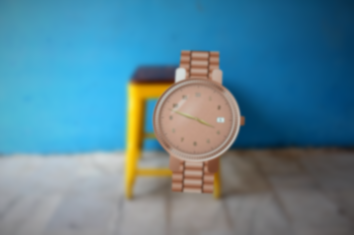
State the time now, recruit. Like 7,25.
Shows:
3,48
